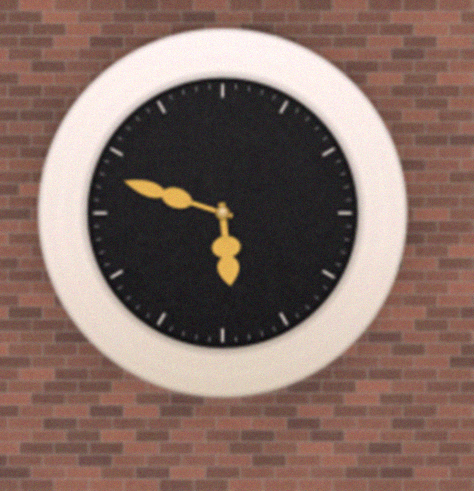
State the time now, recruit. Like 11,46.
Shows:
5,48
